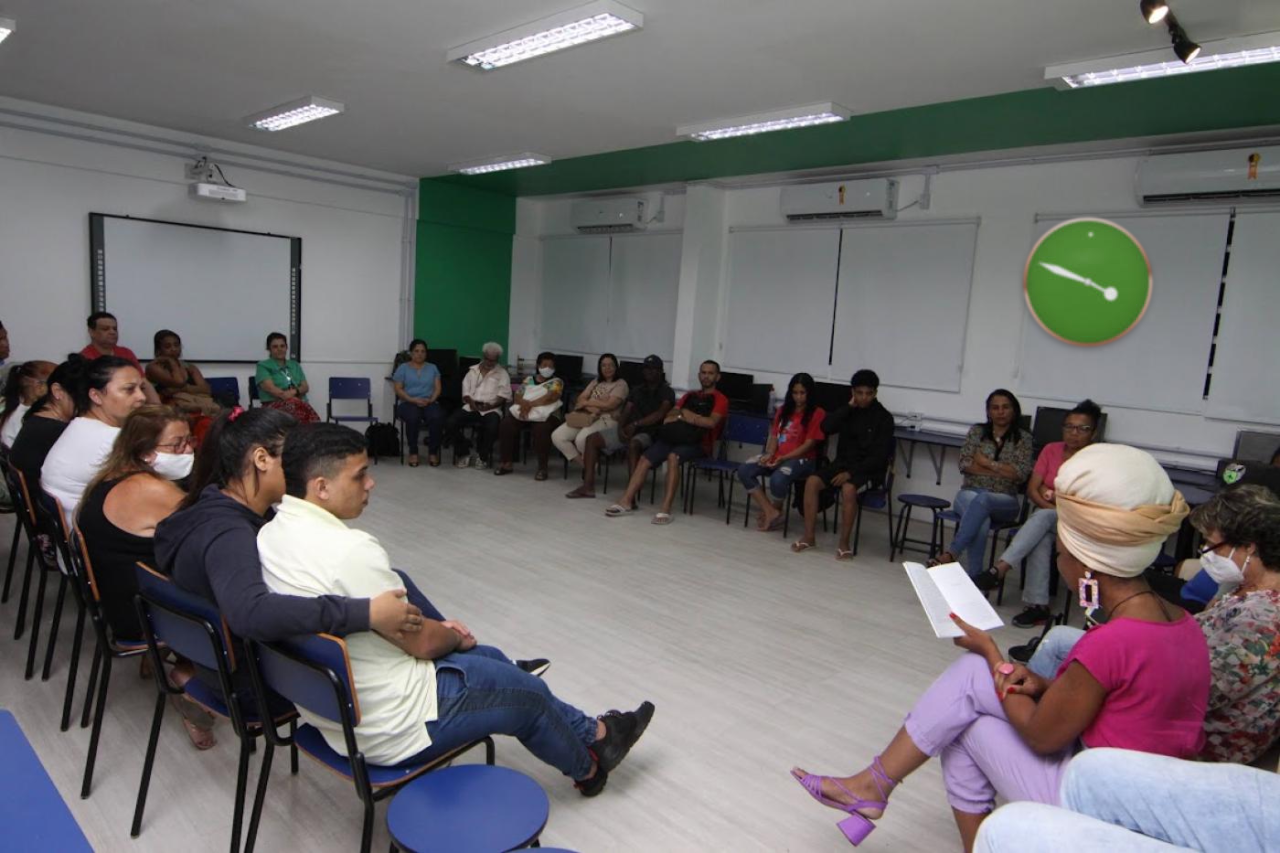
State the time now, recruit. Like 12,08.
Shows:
3,48
